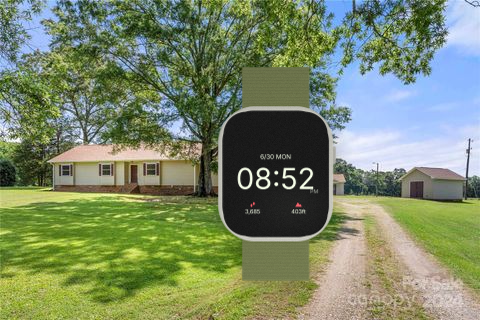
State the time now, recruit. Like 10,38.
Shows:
8,52
